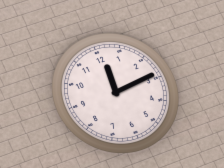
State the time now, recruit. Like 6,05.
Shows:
12,14
